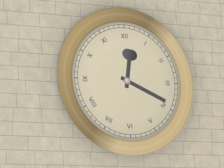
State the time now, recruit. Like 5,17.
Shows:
12,19
